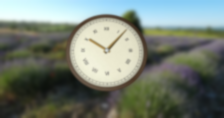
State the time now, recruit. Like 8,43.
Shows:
10,07
